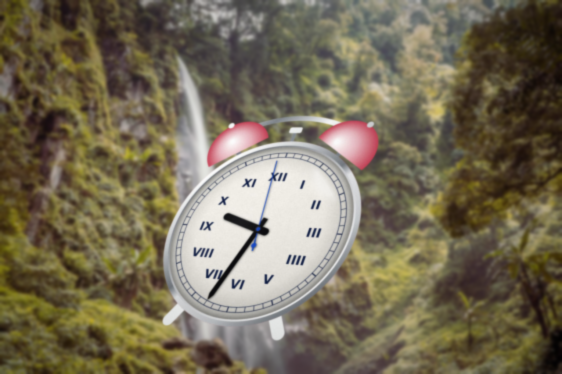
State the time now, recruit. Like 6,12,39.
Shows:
9,32,59
